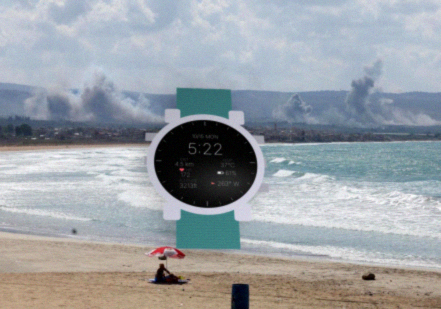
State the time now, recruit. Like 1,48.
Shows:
5,22
